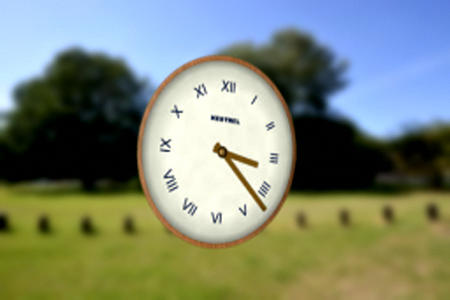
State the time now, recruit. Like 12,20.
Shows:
3,22
